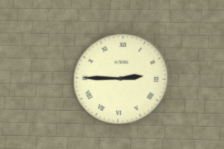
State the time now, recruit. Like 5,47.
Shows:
2,45
